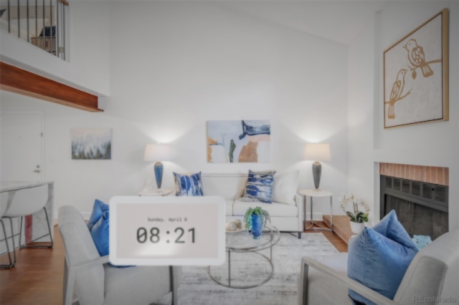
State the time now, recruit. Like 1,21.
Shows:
8,21
